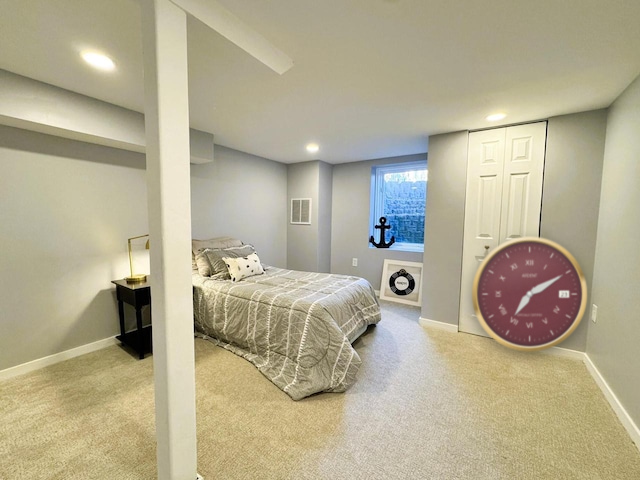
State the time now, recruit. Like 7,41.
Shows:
7,10
